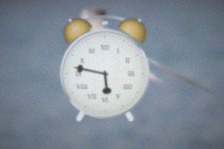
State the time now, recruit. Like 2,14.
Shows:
5,47
